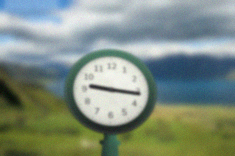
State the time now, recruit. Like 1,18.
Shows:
9,16
